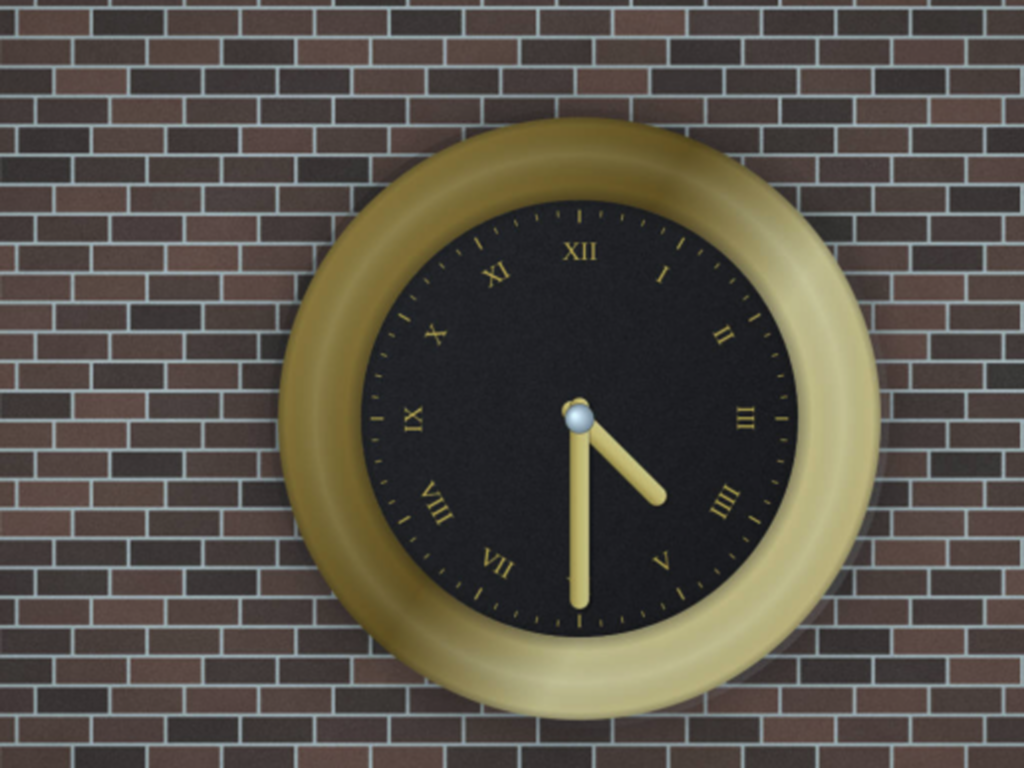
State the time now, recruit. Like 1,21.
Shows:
4,30
